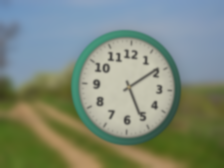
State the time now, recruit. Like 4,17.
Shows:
5,09
